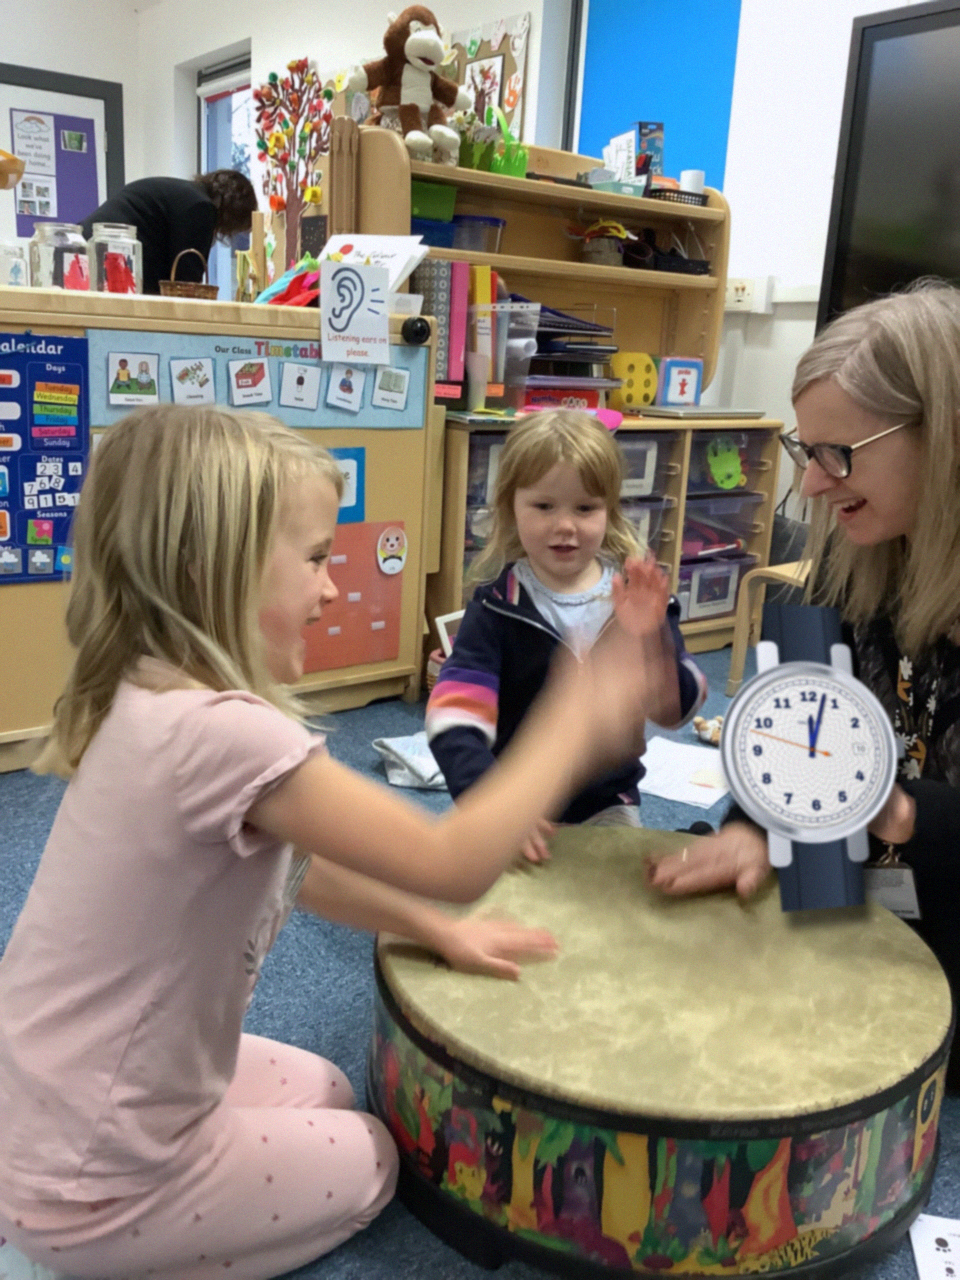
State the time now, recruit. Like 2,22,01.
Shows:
12,02,48
